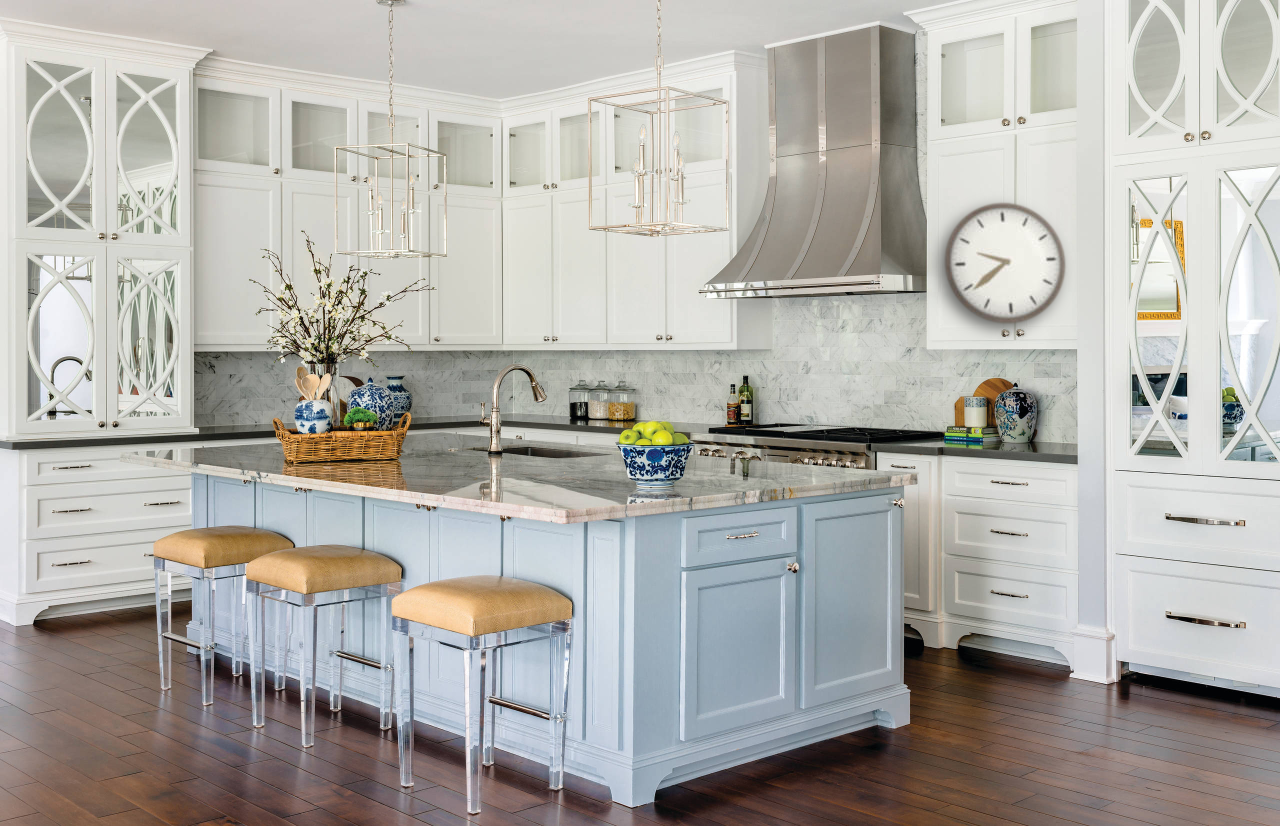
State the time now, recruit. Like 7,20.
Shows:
9,39
